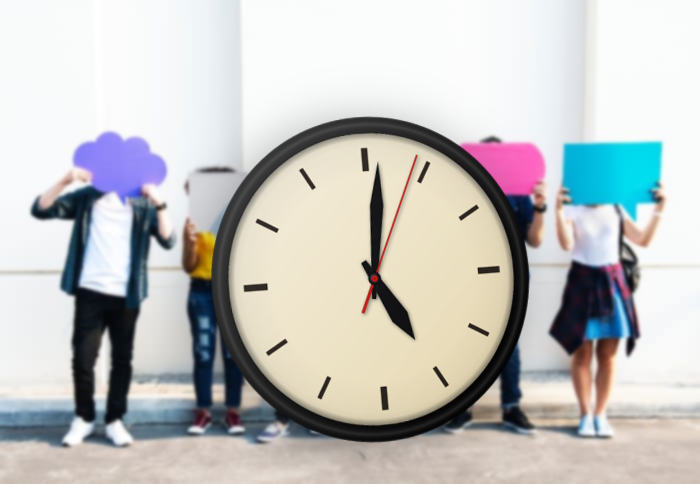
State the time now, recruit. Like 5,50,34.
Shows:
5,01,04
